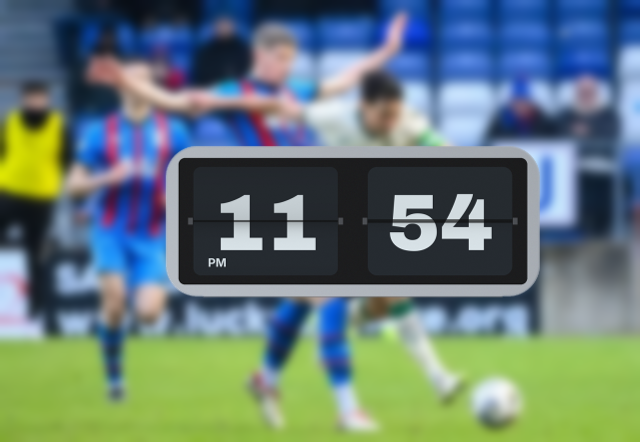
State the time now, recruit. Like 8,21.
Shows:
11,54
